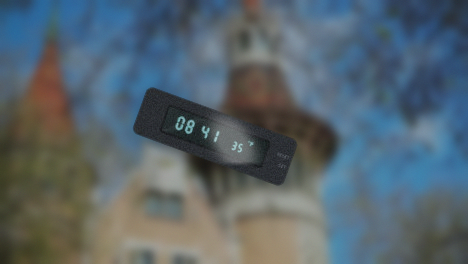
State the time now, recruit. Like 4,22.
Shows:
8,41
